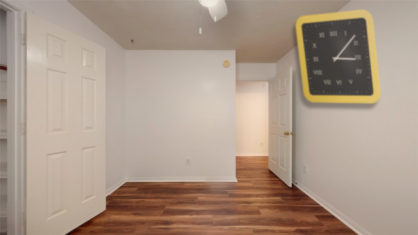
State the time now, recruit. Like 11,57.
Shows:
3,08
